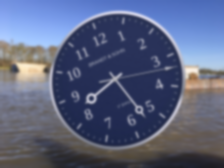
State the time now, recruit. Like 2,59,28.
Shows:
8,27,17
